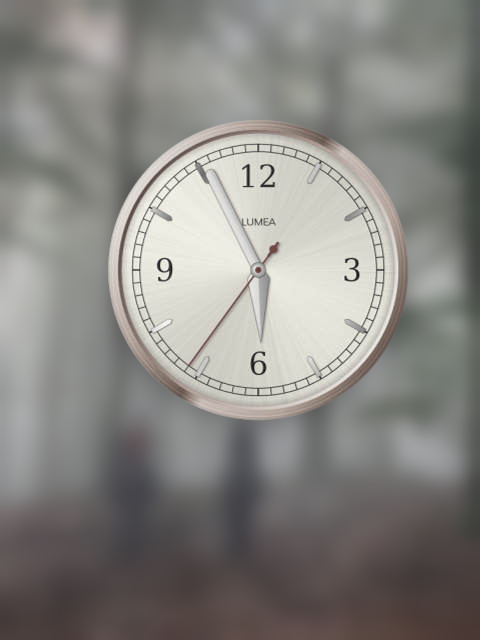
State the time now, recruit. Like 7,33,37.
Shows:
5,55,36
